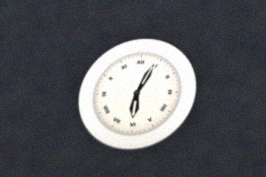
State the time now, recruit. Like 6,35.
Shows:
6,04
